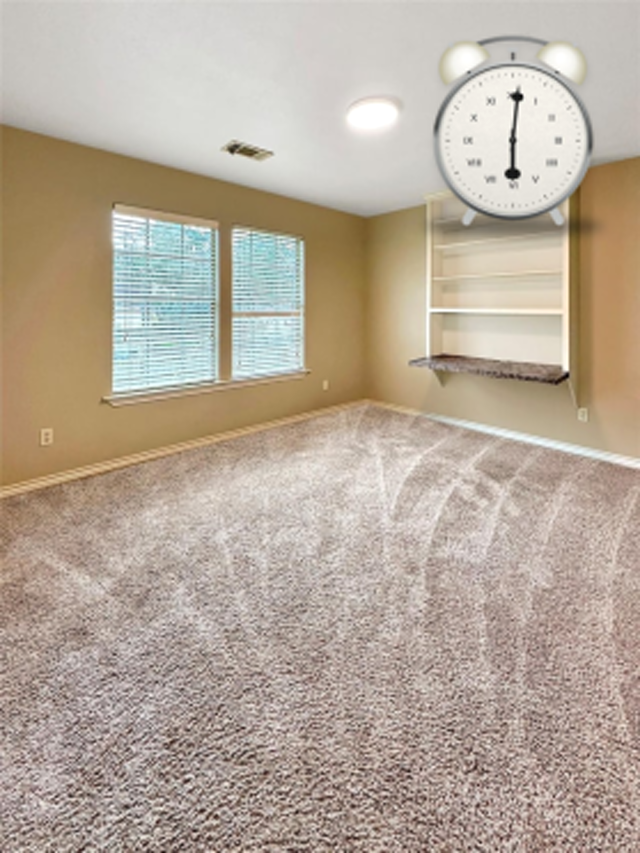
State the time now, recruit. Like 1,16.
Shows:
6,01
